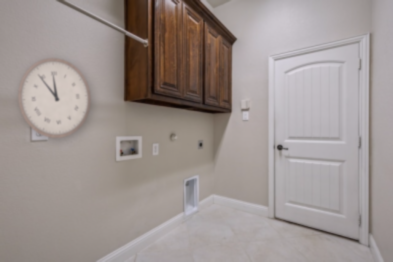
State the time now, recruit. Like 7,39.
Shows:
11,54
